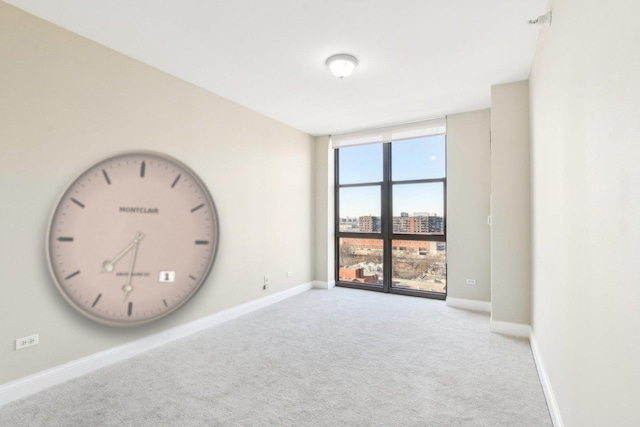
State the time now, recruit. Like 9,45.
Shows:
7,31
